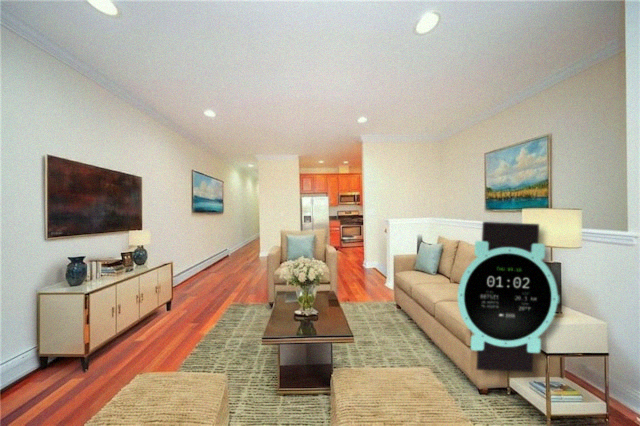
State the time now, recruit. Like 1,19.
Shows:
1,02
